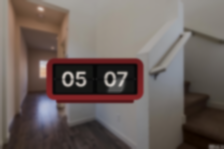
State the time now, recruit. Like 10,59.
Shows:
5,07
